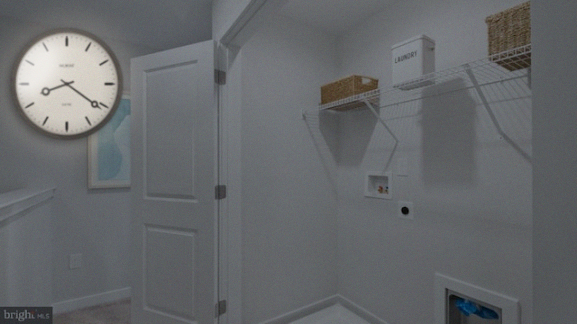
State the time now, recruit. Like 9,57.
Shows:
8,21
